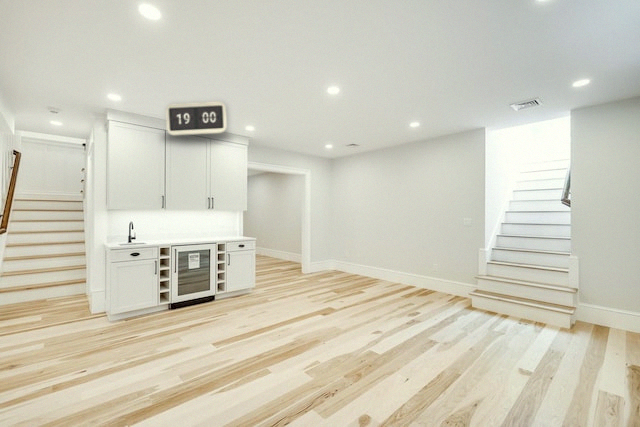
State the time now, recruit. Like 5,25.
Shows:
19,00
